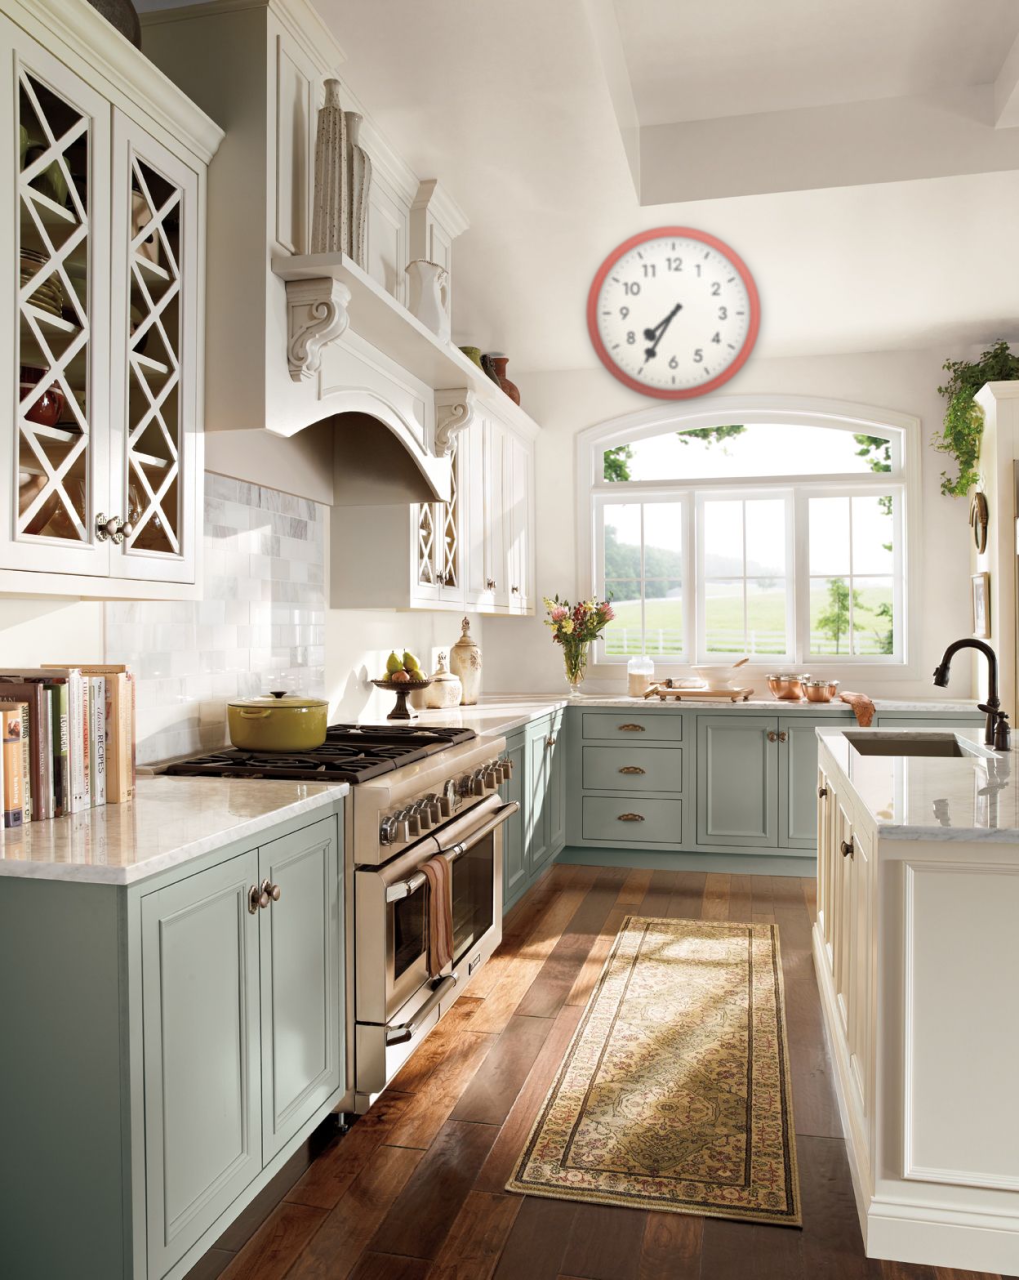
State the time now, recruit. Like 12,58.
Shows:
7,35
